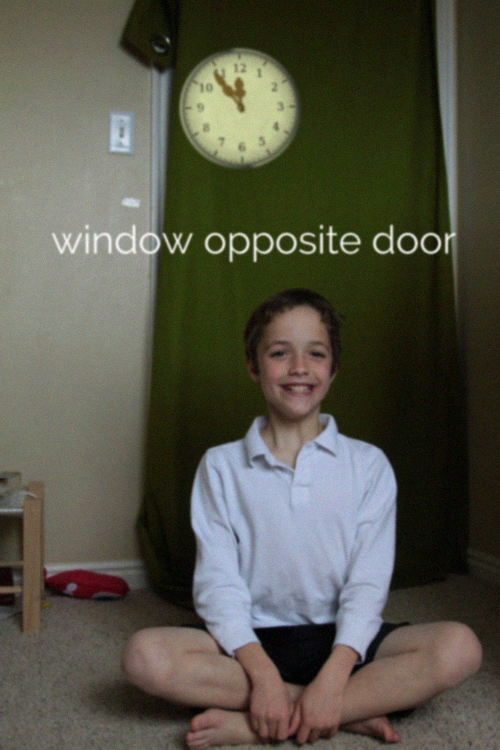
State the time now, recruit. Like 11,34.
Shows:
11,54
